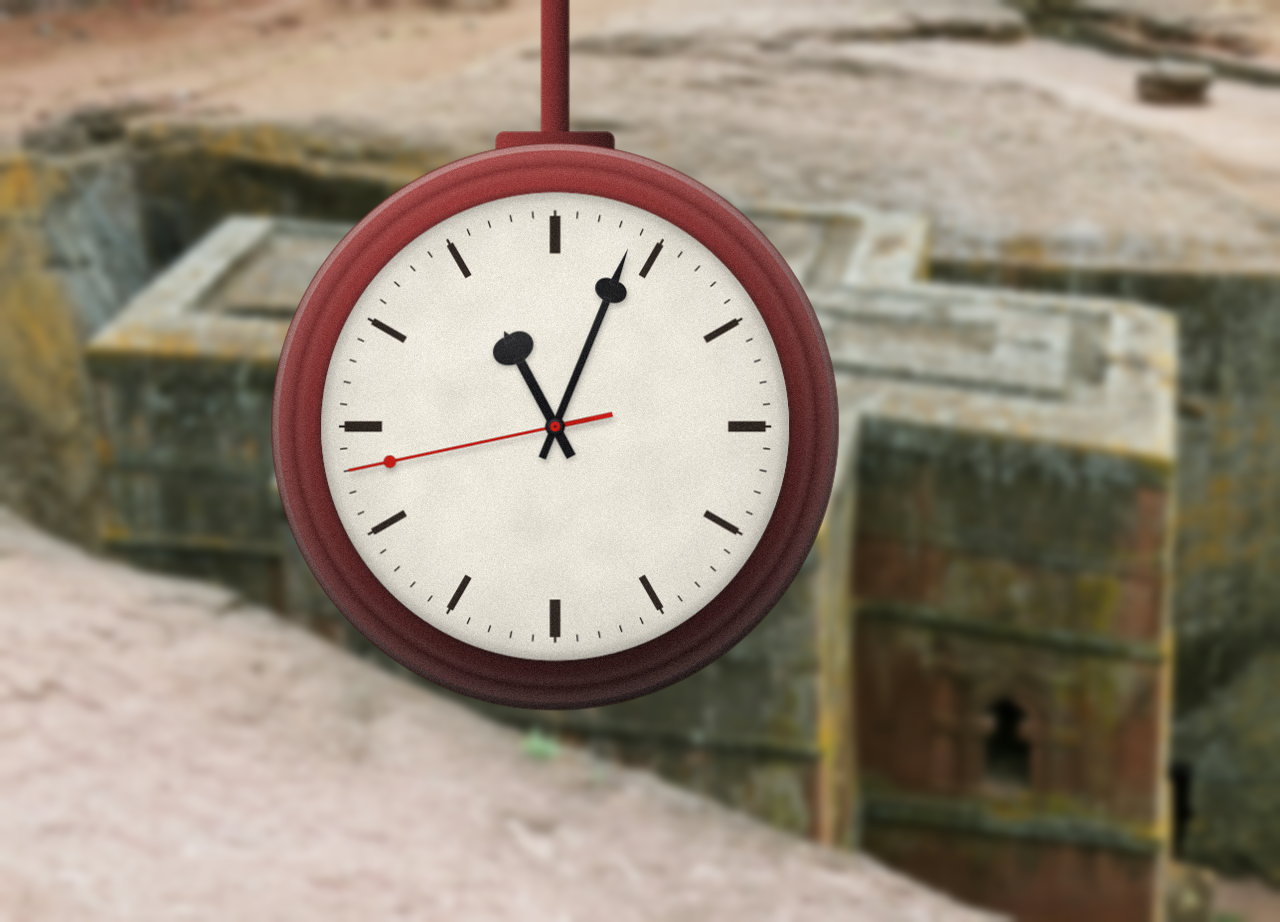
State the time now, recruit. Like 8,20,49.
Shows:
11,03,43
